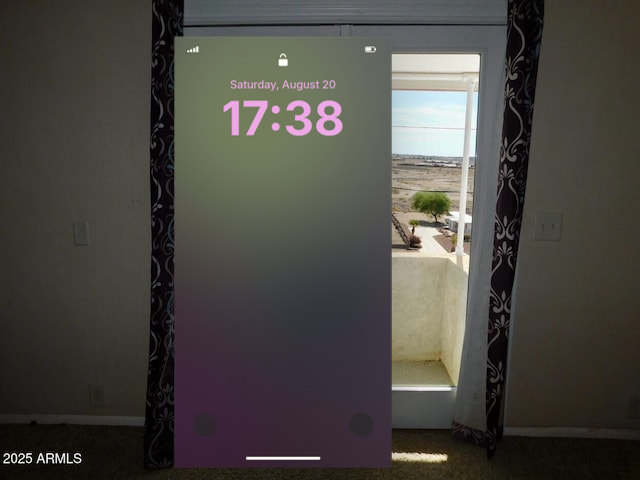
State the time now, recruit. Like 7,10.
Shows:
17,38
